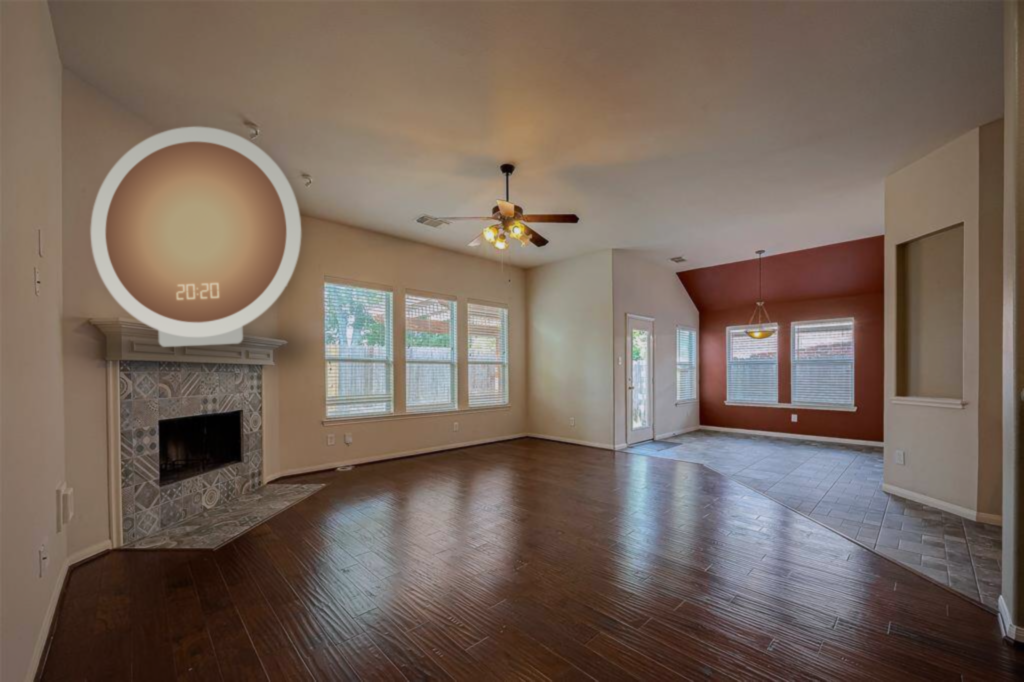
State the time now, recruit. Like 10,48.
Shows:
20,20
